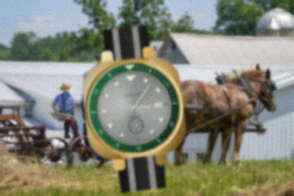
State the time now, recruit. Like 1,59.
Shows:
3,07
